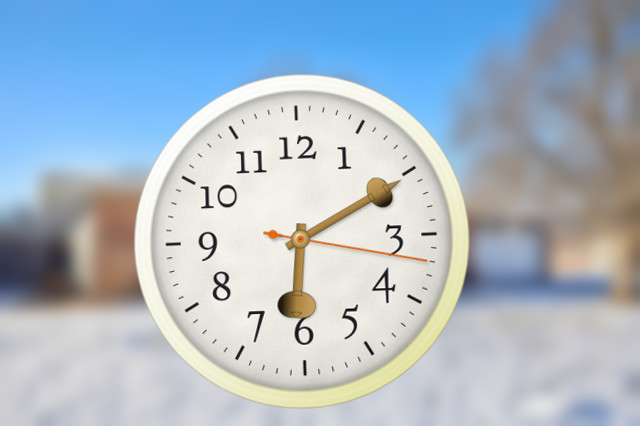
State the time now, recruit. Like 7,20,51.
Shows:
6,10,17
